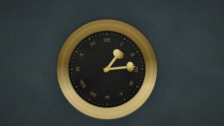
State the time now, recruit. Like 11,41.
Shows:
1,14
